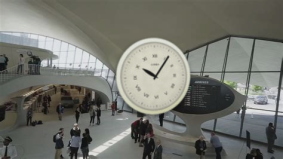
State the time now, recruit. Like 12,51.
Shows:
10,06
